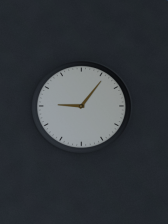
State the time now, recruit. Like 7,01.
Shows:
9,06
